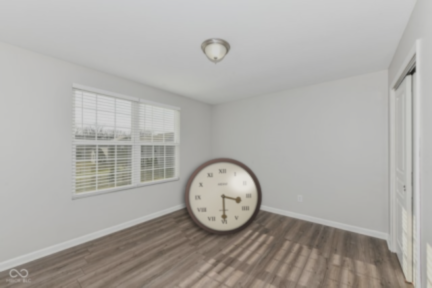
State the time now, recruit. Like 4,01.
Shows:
3,30
